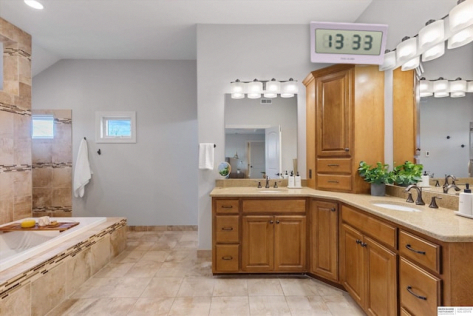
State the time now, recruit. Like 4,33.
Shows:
13,33
